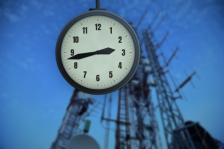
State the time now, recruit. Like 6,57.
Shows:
2,43
